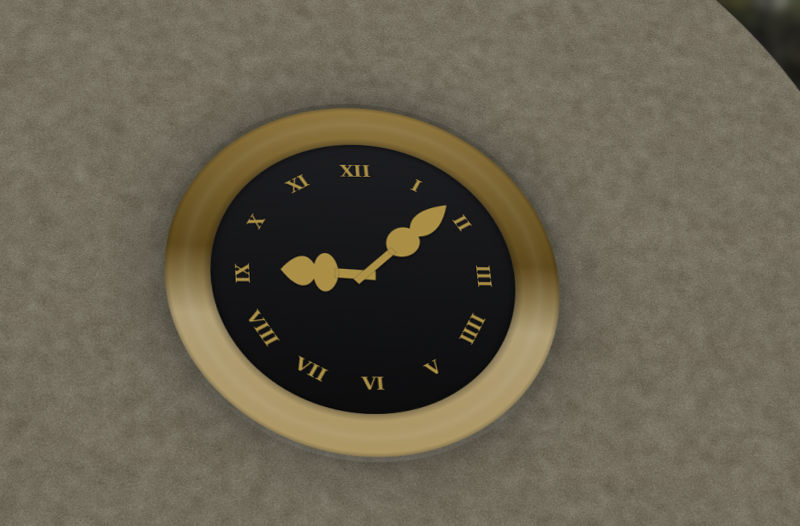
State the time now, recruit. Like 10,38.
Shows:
9,08
